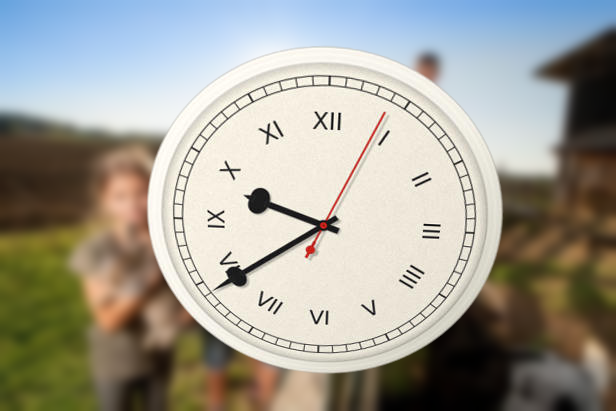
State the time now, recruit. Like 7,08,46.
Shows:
9,39,04
